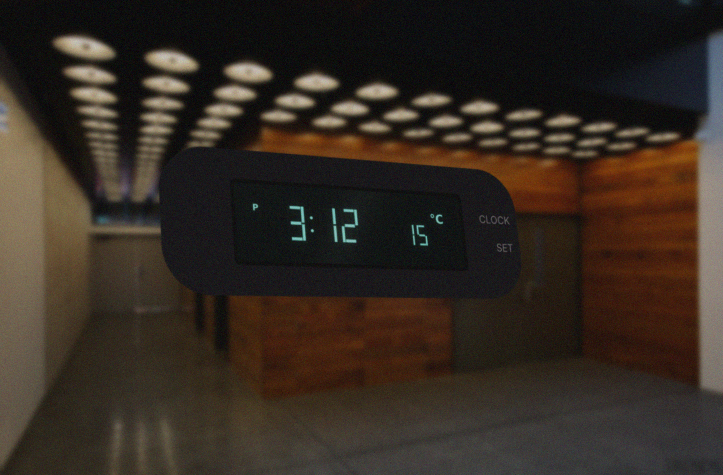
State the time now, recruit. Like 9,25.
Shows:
3,12
